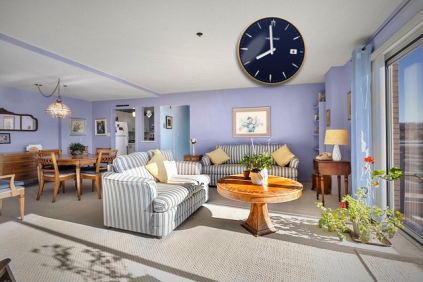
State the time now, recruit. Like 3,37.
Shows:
7,59
